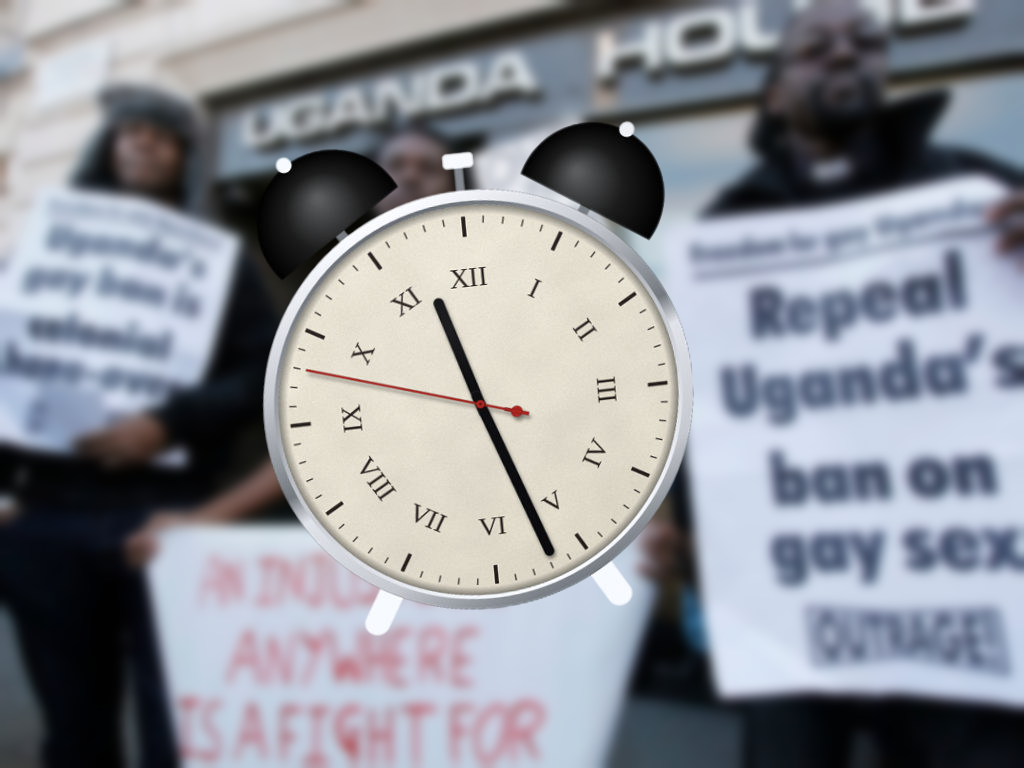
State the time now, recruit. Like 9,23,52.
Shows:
11,26,48
